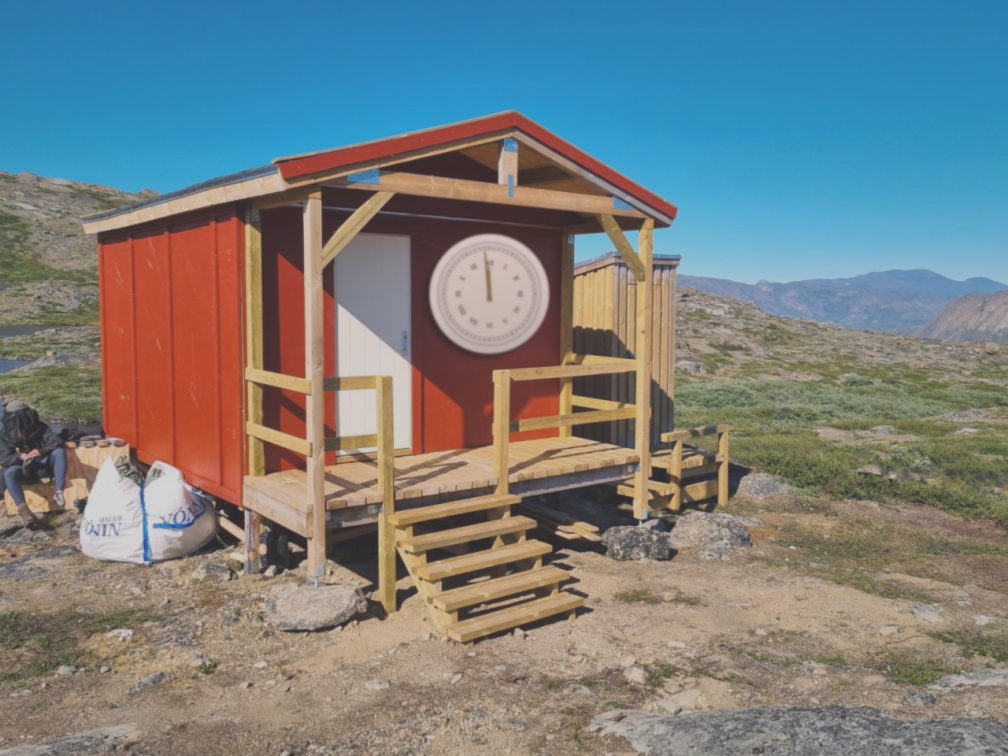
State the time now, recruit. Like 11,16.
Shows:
11,59
